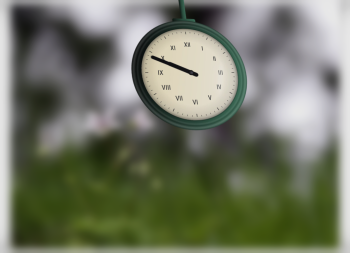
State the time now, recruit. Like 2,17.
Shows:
9,49
